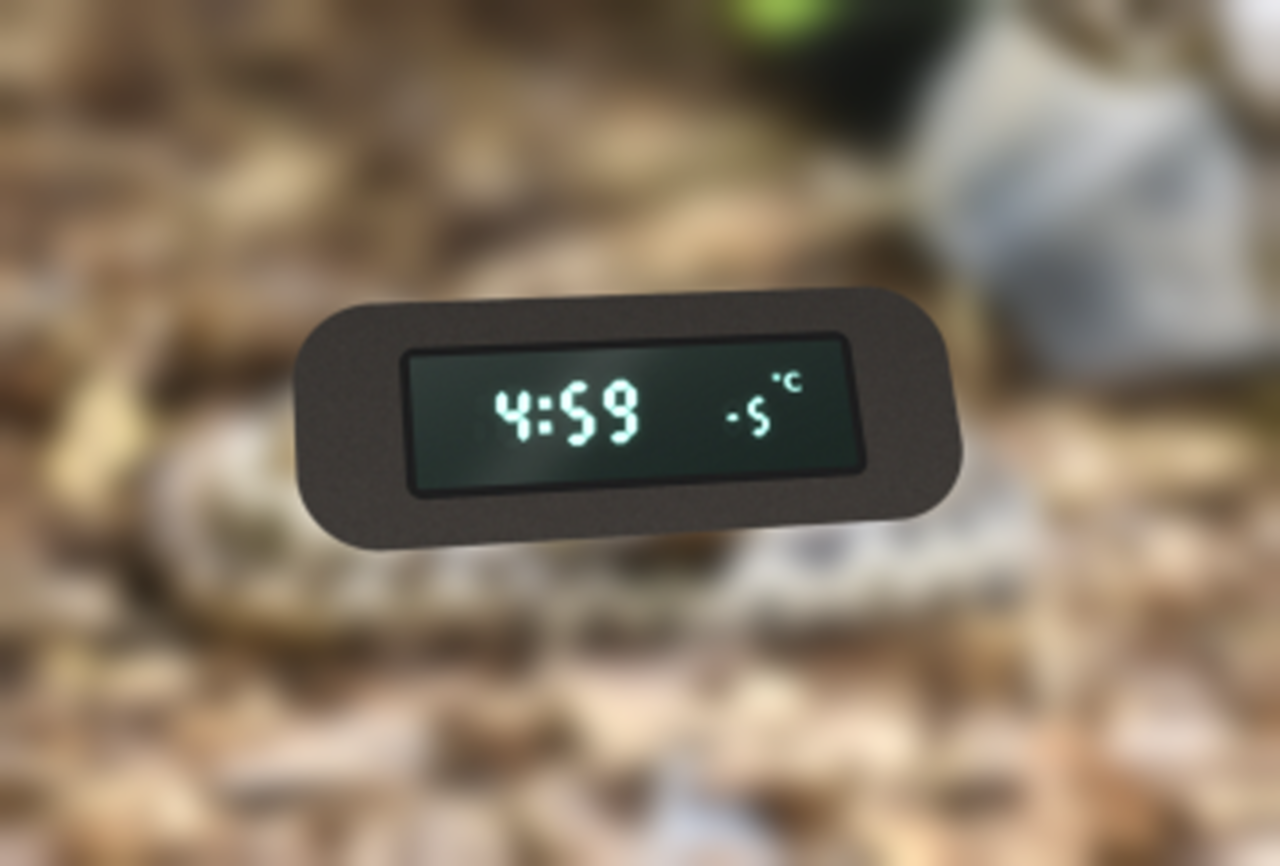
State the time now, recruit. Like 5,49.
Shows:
4,59
